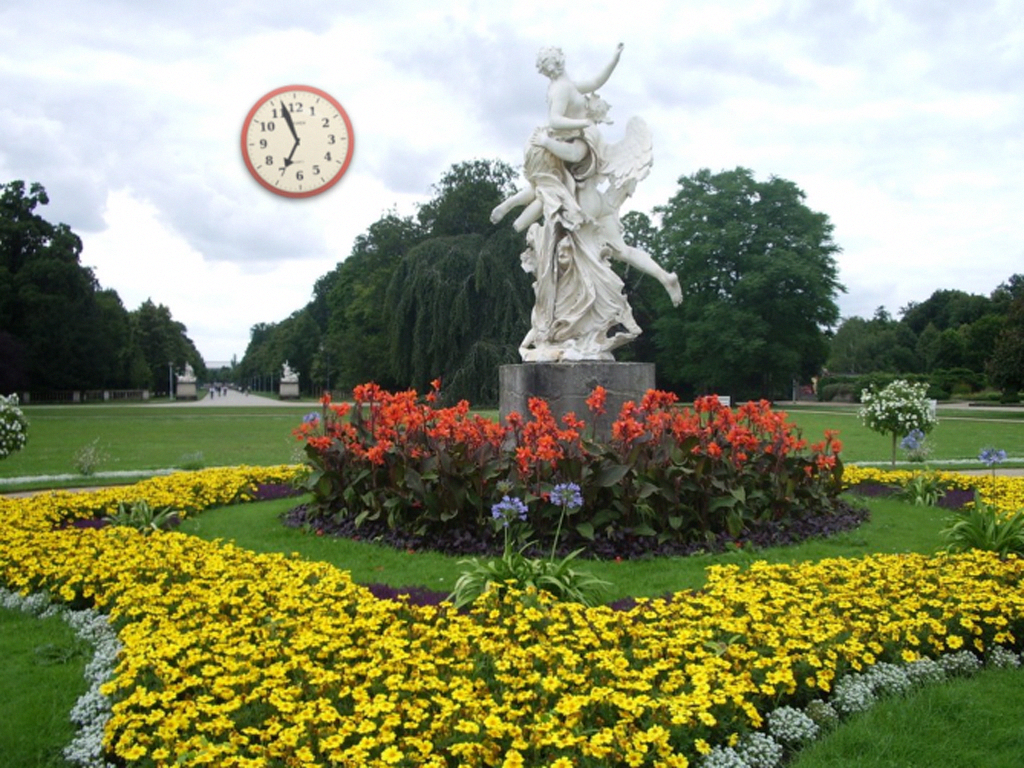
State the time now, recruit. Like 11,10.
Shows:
6,57
